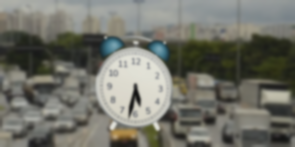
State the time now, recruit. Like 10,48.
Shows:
5,32
